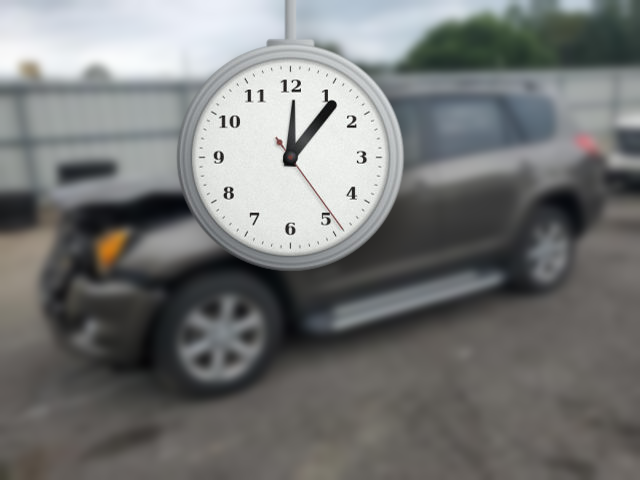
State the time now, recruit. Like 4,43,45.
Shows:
12,06,24
